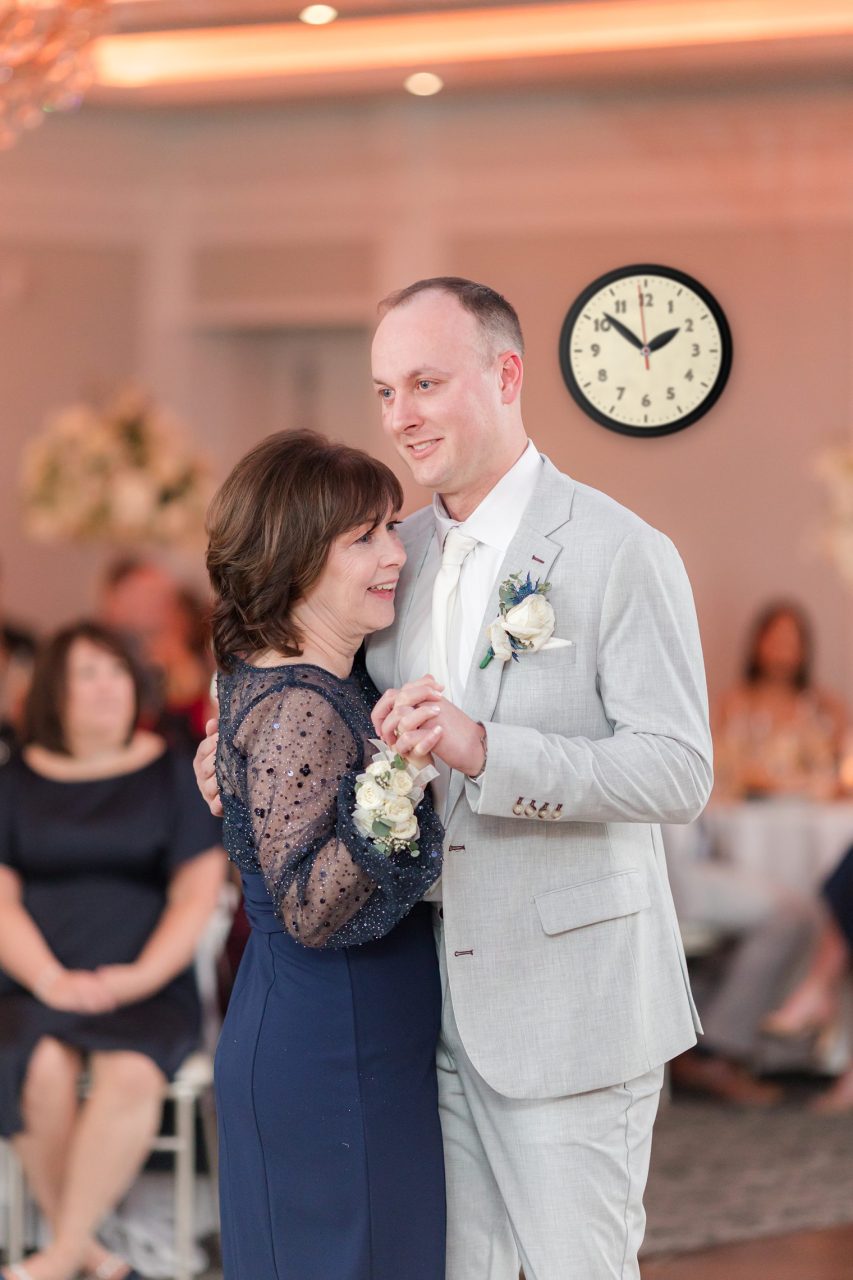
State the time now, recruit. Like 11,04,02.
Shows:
1,51,59
